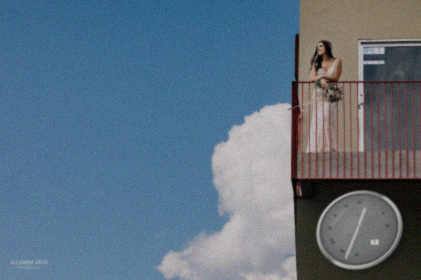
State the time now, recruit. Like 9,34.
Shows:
12,33
